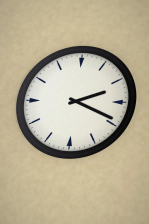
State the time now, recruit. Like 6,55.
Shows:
2,19
